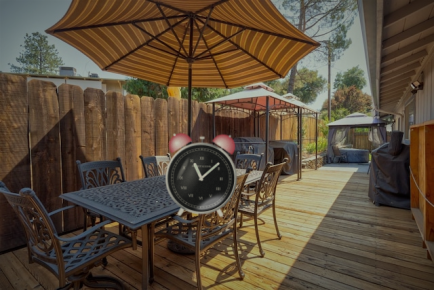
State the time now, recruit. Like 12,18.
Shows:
11,08
